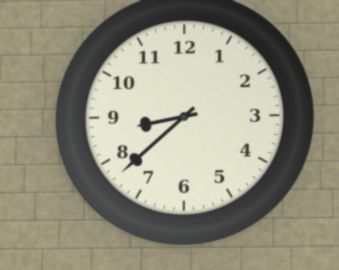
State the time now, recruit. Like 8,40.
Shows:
8,38
